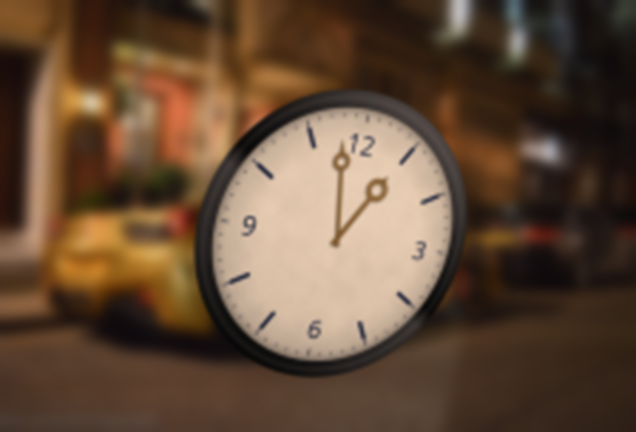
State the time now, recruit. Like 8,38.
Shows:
12,58
